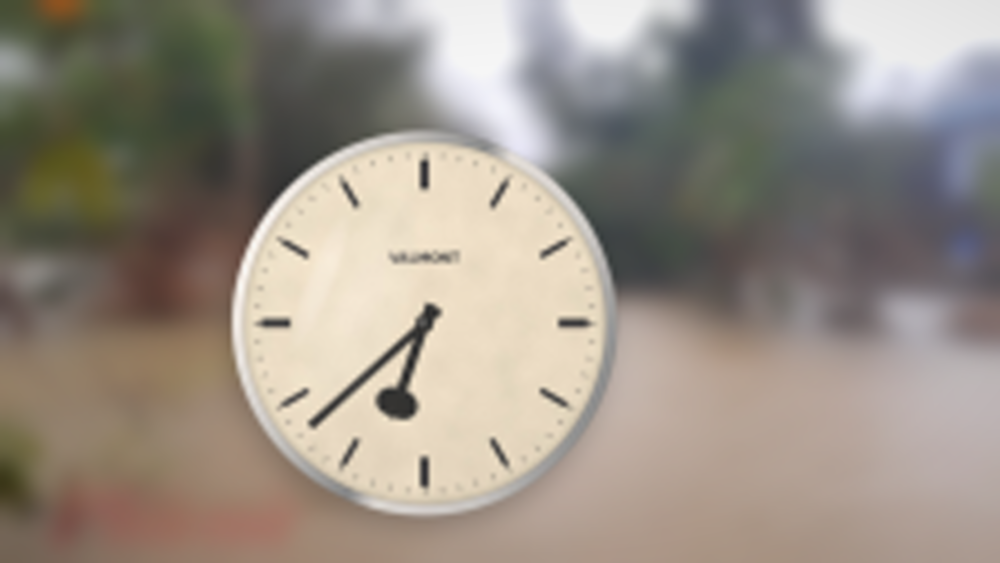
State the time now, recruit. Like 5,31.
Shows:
6,38
